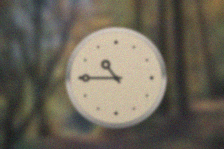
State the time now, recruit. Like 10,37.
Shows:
10,45
